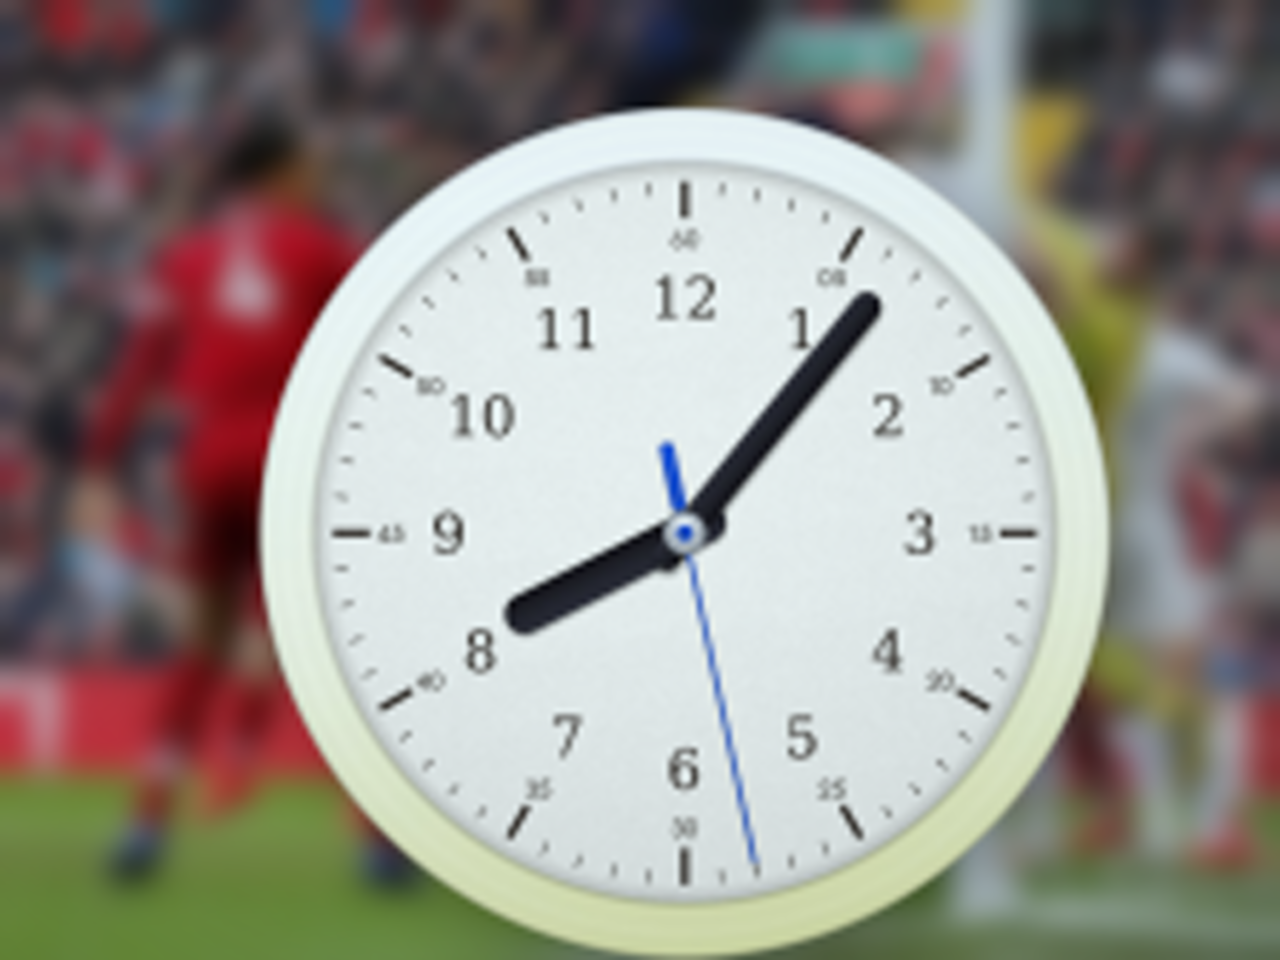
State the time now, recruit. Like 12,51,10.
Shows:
8,06,28
